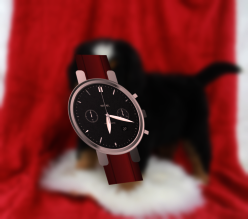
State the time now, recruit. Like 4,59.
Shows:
6,18
